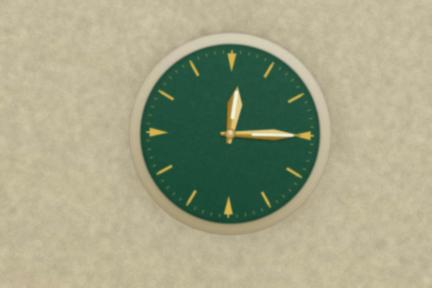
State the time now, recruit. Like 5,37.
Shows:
12,15
